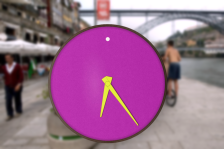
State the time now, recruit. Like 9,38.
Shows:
6,24
